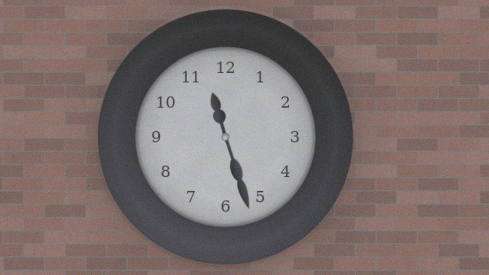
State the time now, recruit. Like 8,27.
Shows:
11,27
